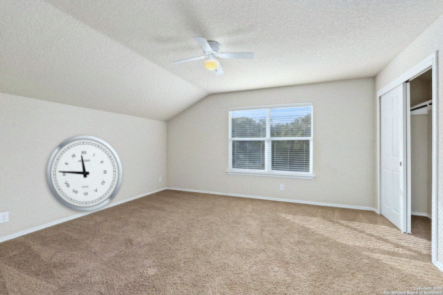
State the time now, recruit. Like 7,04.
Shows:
11,46
